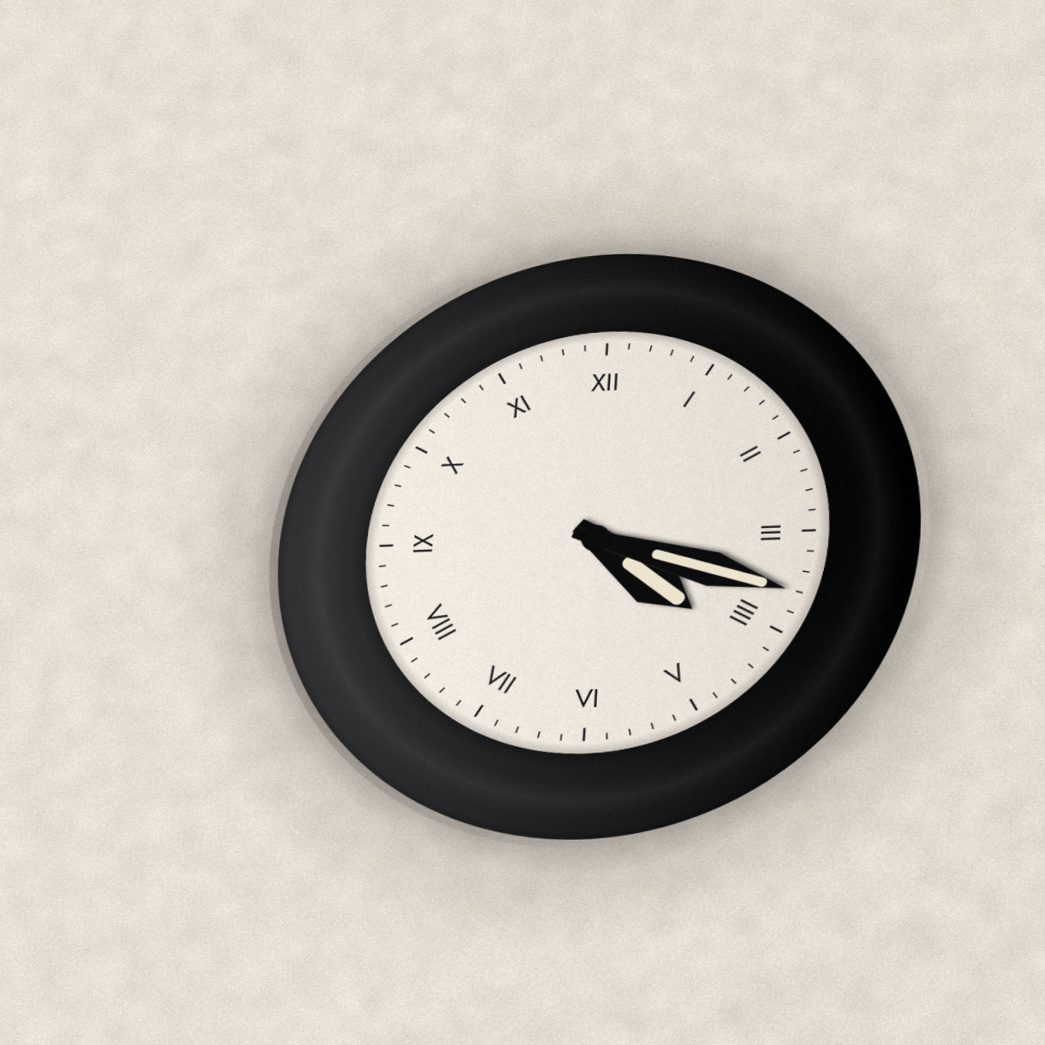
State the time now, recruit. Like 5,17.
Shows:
4,18
